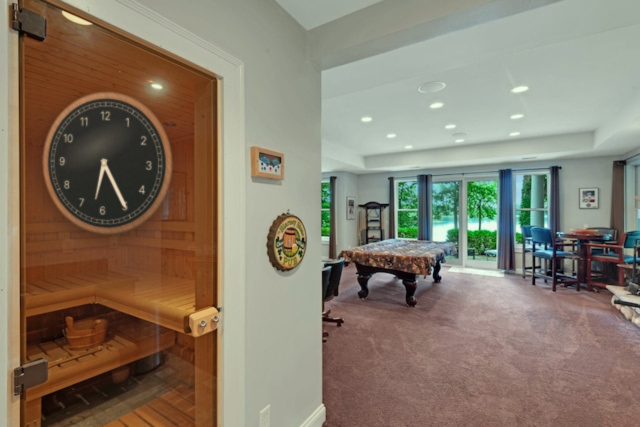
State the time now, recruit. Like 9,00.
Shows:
6,25
